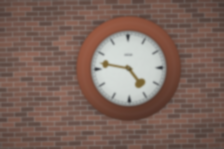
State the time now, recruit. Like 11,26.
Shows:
4,47
